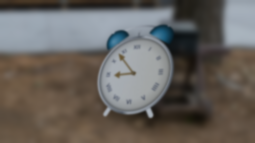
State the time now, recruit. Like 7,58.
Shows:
8,53
